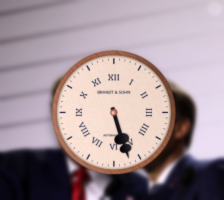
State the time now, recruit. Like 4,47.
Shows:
5,27
